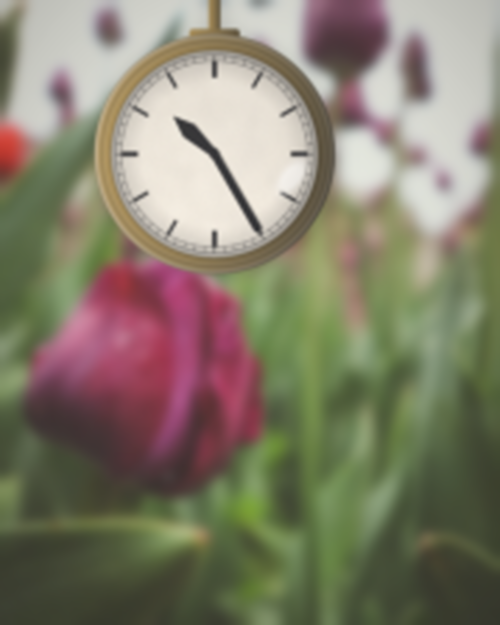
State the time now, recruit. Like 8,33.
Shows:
10,25
